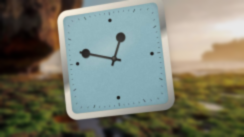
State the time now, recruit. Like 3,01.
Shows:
12,48
